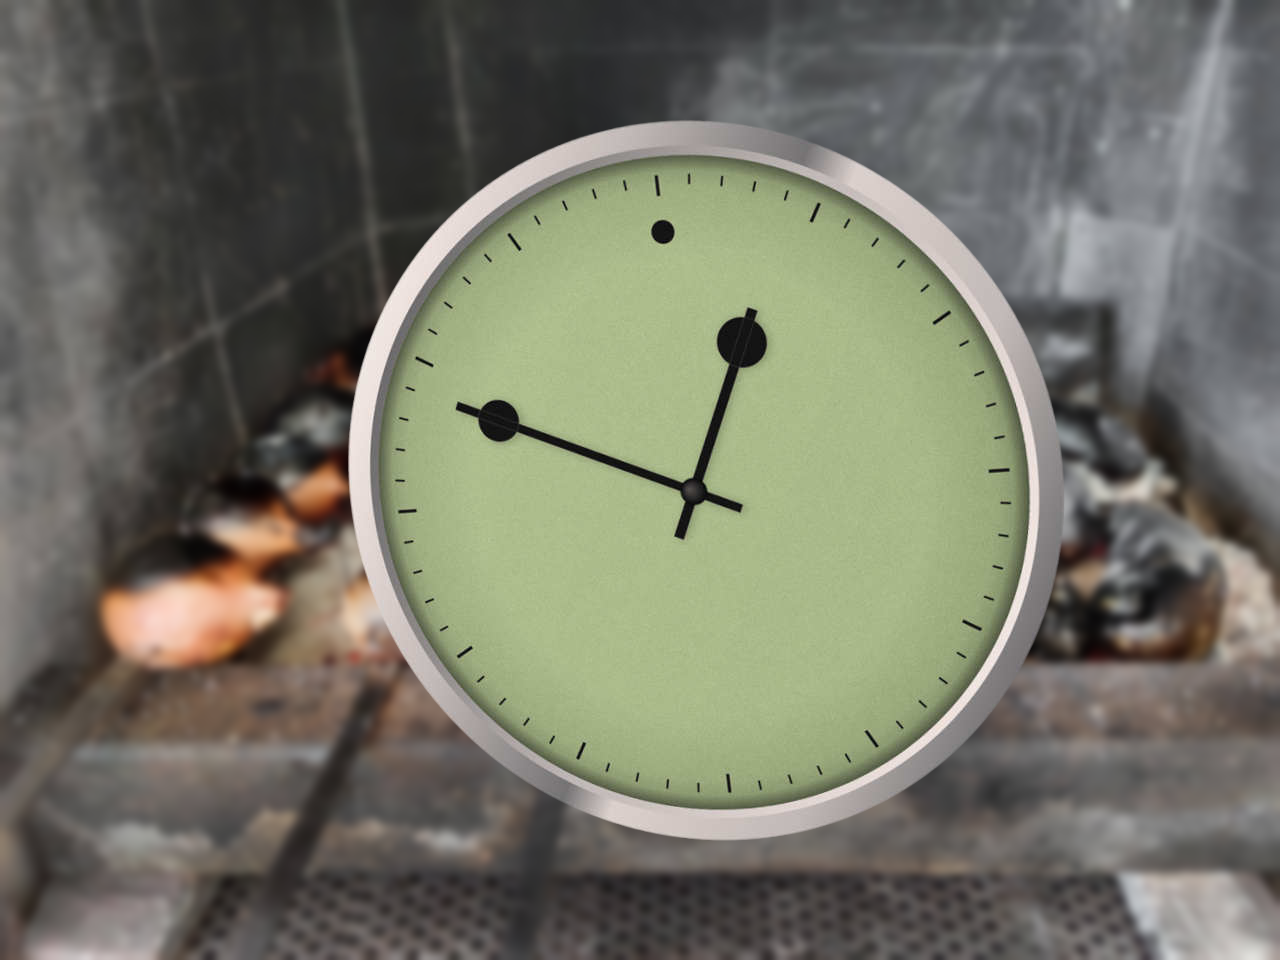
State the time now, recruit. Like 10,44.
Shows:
12,49
